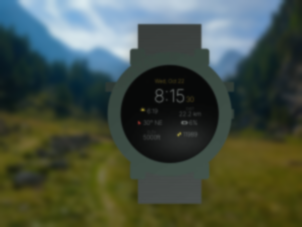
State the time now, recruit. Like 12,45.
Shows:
8,15
